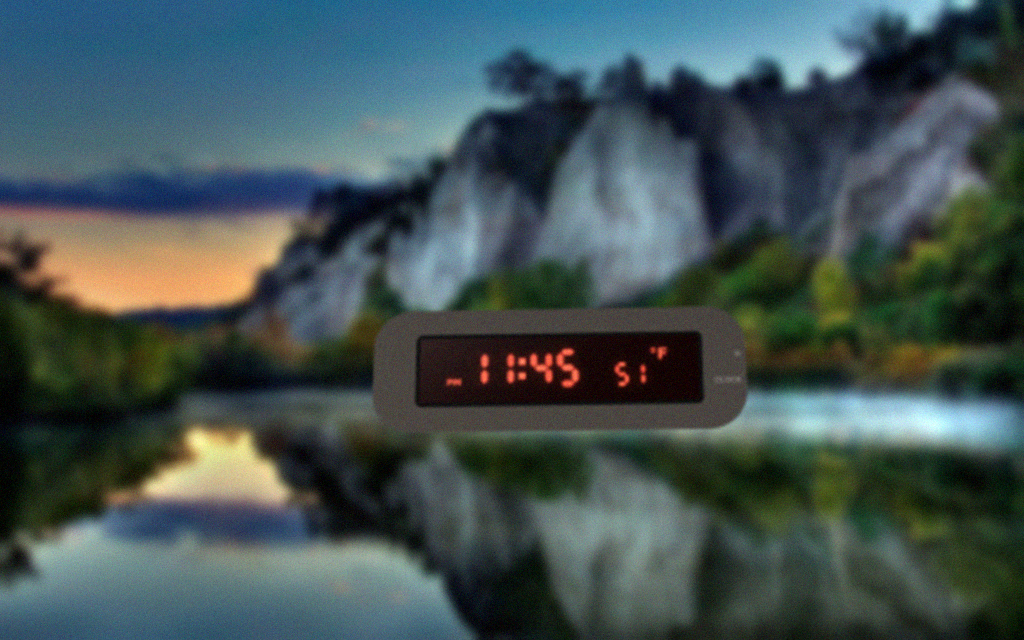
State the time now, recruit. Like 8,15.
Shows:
11,45
